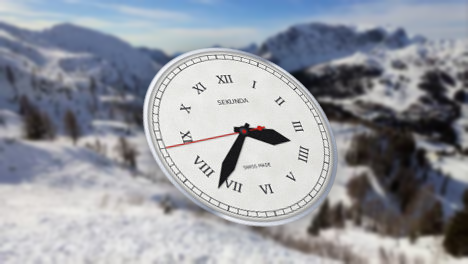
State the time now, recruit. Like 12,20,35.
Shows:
3,36,44
